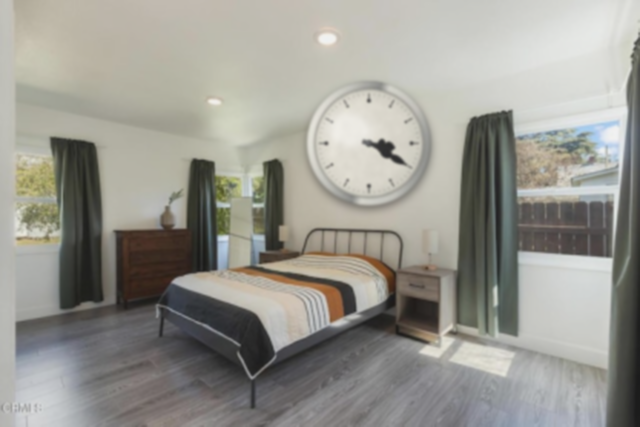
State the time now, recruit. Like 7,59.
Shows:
3,20
